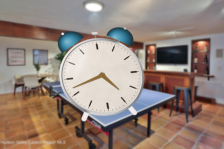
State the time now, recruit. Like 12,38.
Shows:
4,42
